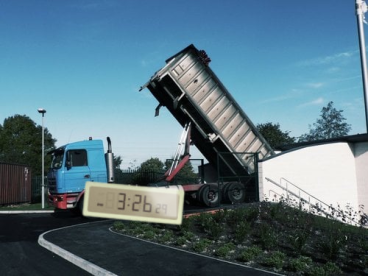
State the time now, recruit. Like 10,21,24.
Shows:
3,26,29
